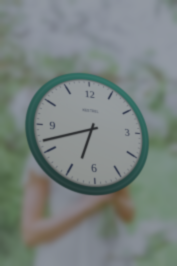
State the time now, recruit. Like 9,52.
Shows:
6,42
